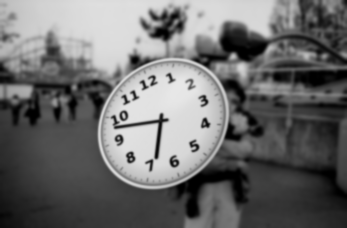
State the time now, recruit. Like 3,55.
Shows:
6,48
